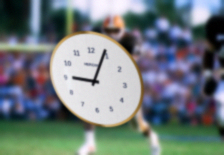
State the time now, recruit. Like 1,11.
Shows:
9,04
